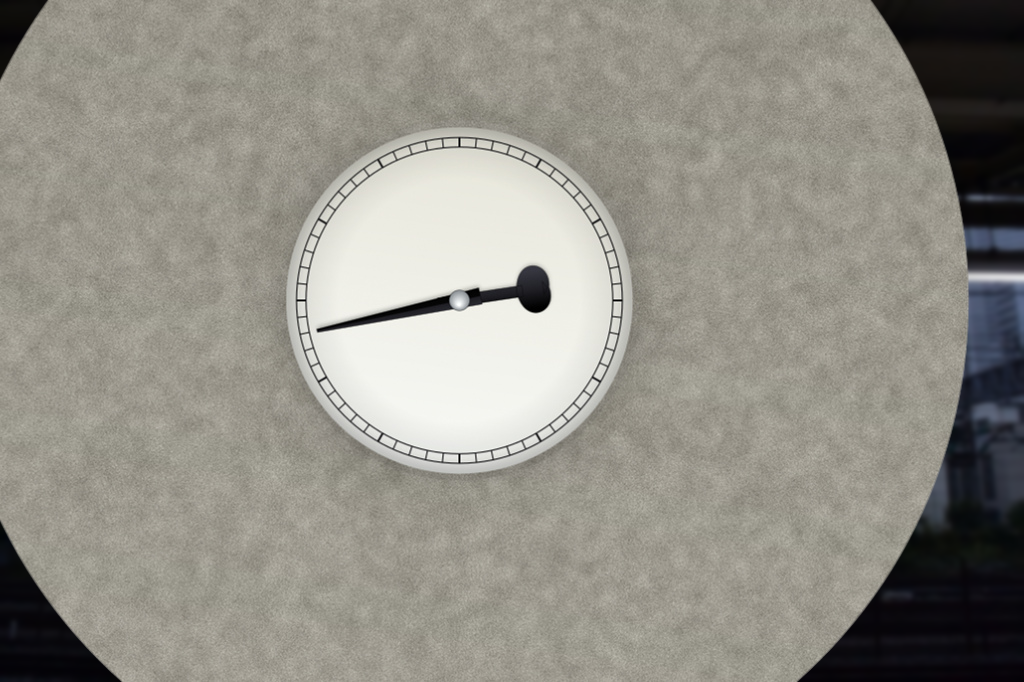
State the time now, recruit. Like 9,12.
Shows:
2,43
